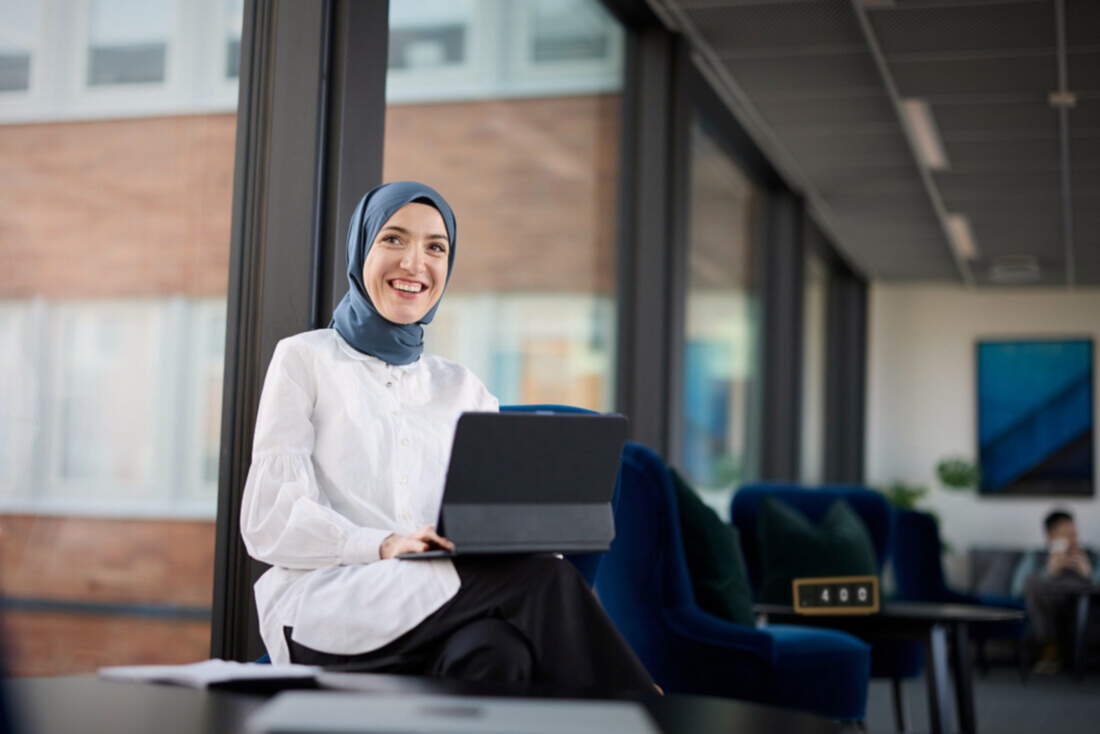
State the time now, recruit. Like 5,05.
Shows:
4,00
